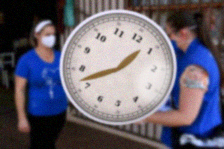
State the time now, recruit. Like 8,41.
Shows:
12,37
